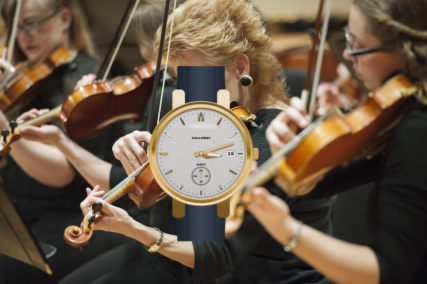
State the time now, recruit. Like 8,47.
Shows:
3,12
